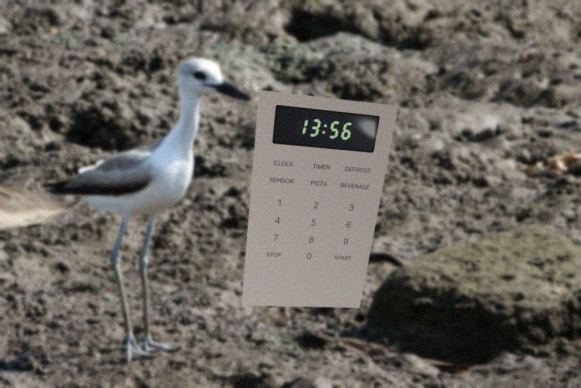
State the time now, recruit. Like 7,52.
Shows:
13,56
